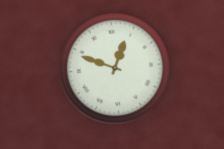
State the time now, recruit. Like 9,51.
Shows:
12,49
